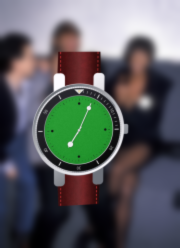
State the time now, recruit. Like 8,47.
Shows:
7,04
